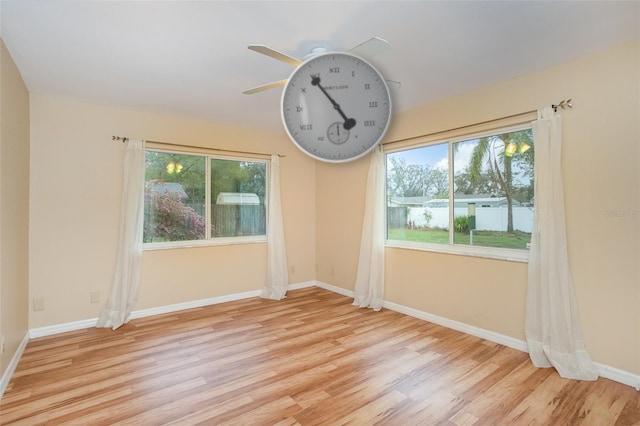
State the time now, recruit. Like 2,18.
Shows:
4,54
